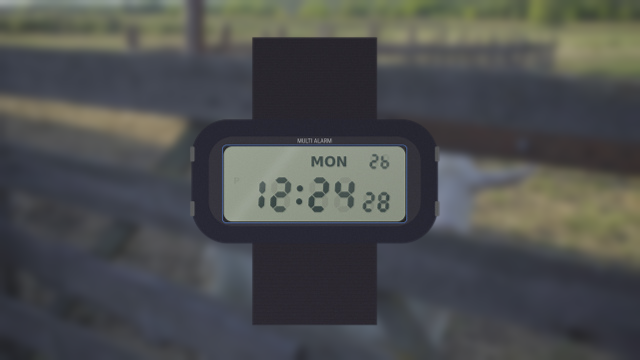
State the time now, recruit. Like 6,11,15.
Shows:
12,24,28
